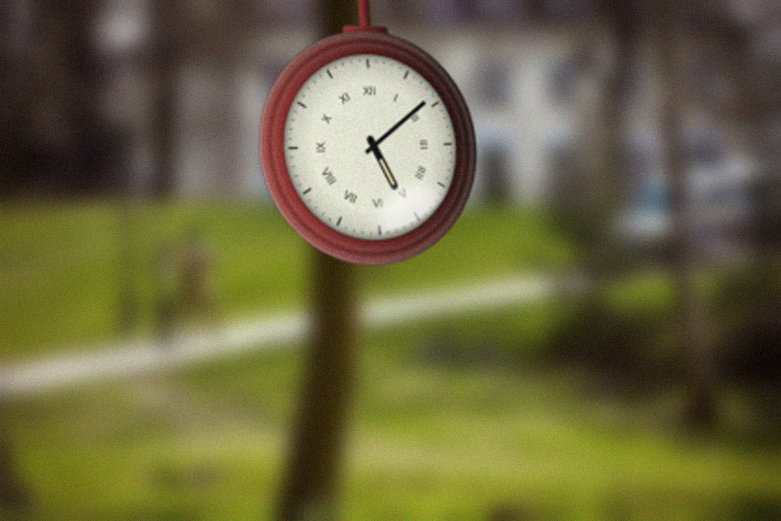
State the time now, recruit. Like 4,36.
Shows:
5,09
